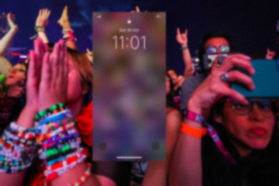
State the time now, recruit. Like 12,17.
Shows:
11,01
